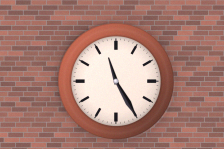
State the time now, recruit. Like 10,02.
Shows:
11,25
